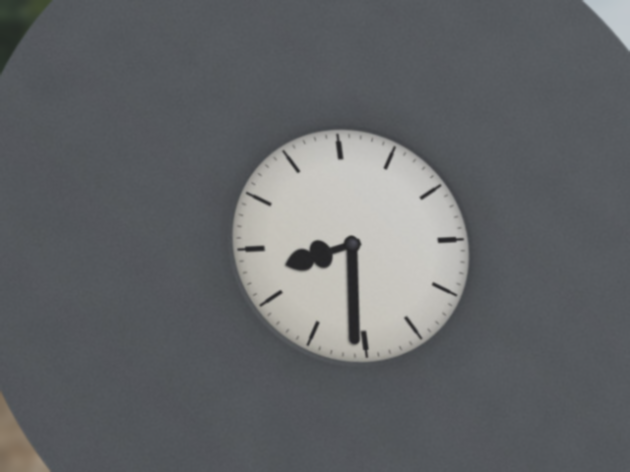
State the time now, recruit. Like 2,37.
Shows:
8,31
